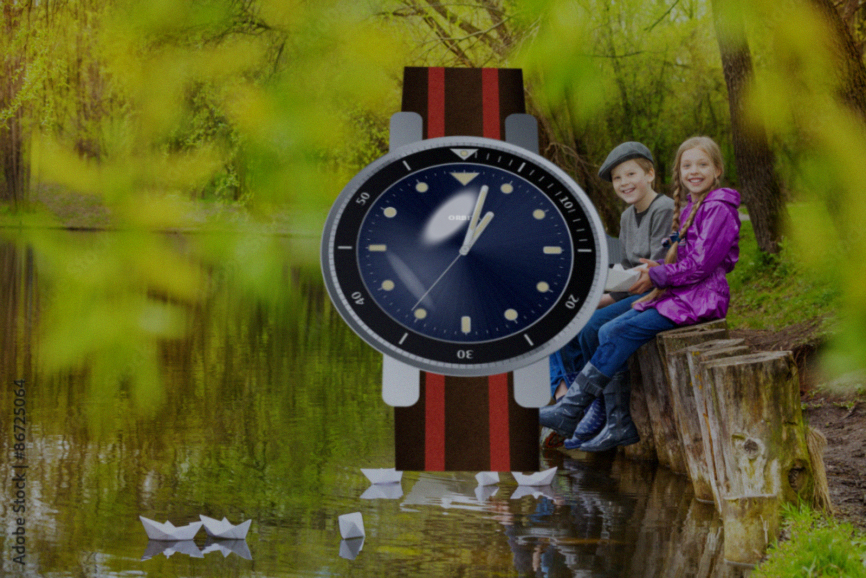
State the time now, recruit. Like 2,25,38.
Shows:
1,02,36
